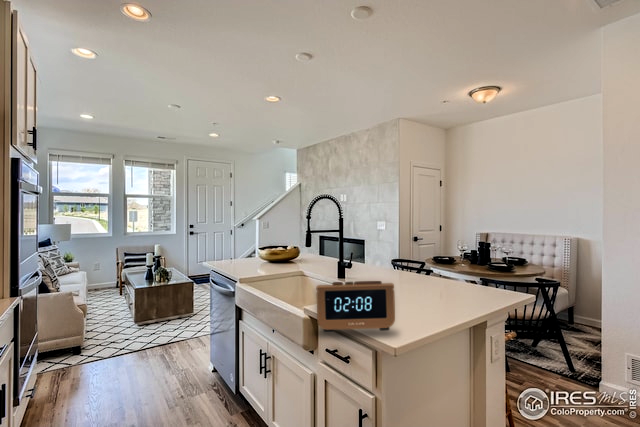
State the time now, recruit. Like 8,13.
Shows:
2,08
